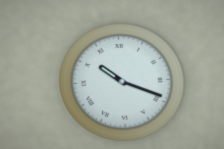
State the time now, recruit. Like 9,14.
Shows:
10,19
